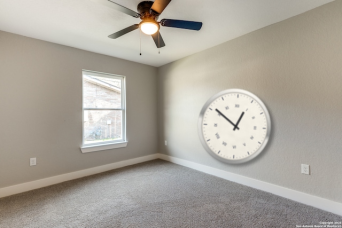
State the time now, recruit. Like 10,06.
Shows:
12,51
